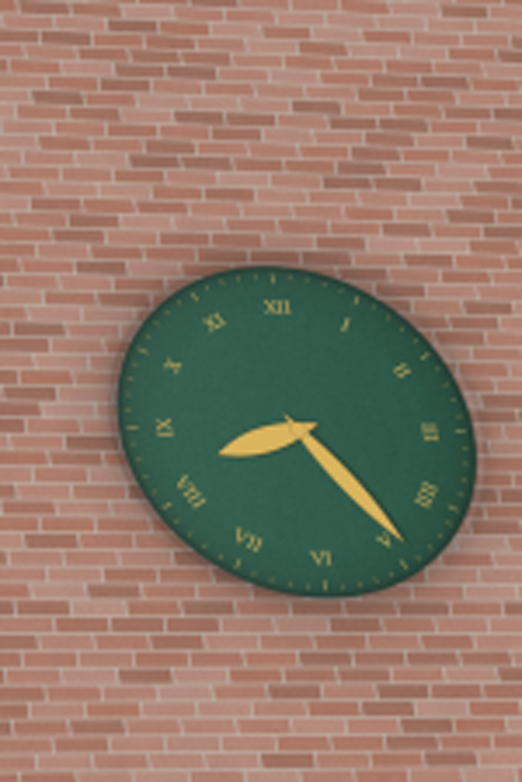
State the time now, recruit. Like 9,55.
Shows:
8,24
